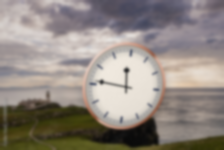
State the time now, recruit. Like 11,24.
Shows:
11,46
